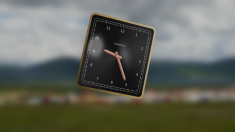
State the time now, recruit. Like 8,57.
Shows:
9,25
